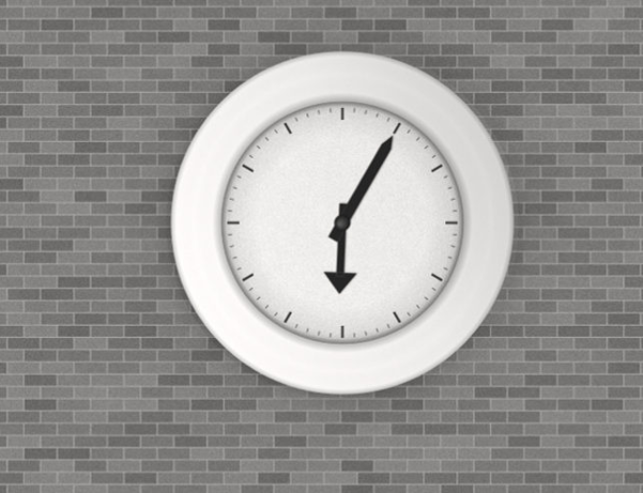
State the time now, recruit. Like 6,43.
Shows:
6,05
